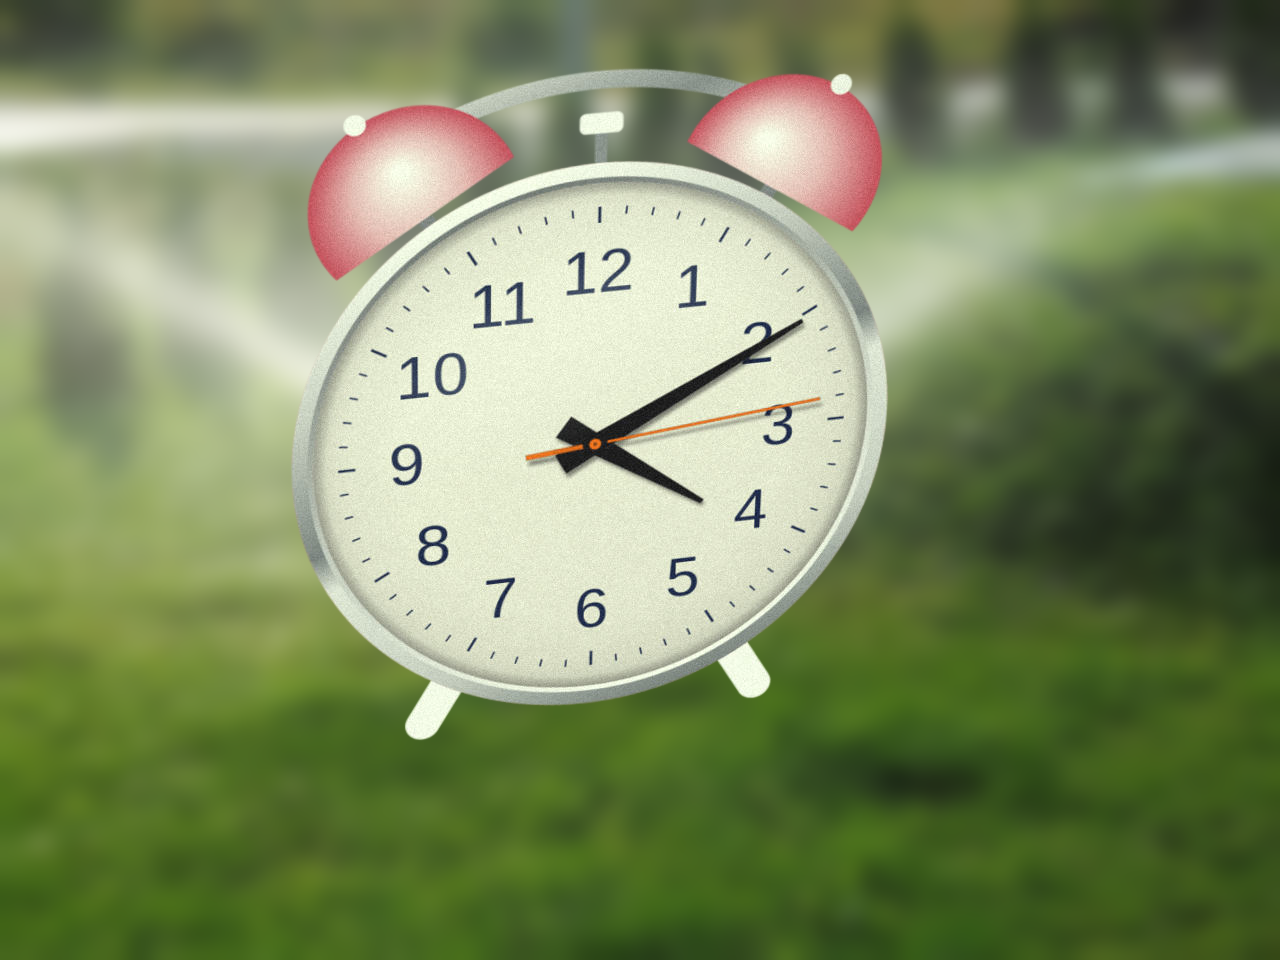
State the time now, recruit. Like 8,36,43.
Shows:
4,10,14
